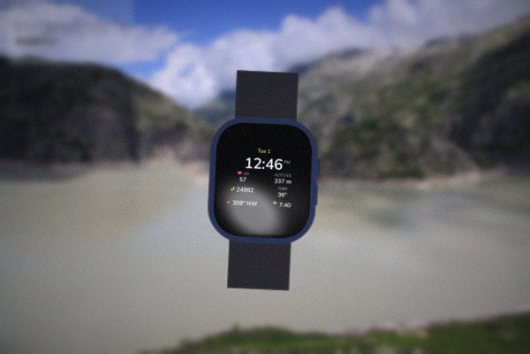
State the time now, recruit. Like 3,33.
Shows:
12,46
